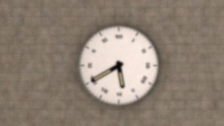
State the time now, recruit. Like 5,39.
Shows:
5,40
